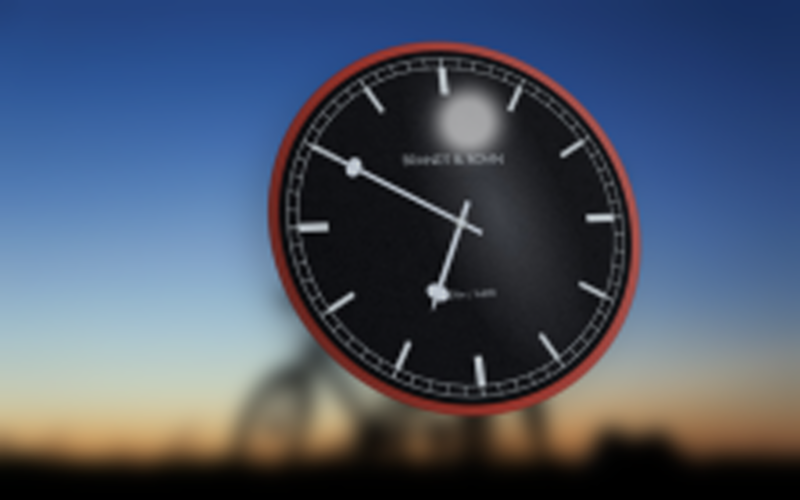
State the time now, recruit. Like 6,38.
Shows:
6,50
